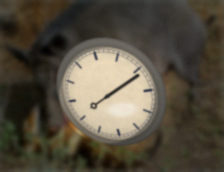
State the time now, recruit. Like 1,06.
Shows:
8,11
